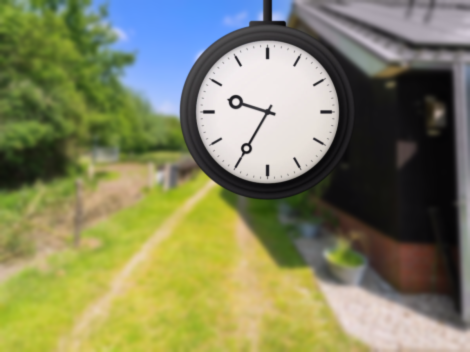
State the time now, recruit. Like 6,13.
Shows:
9,35
